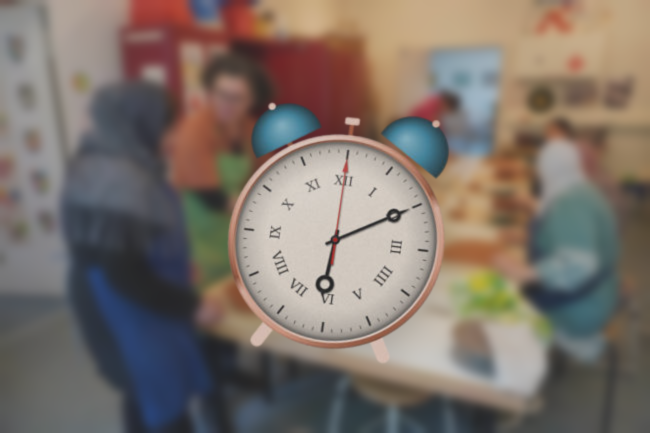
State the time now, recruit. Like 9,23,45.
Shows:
6,10,00
